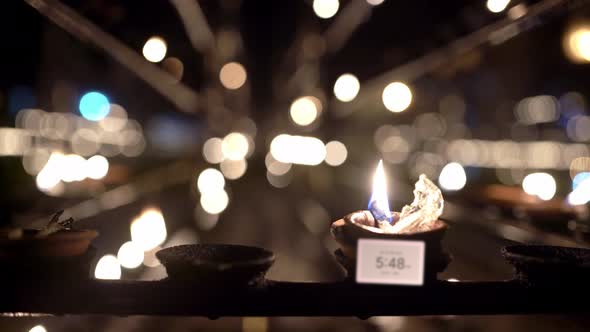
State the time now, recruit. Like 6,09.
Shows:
5,48
